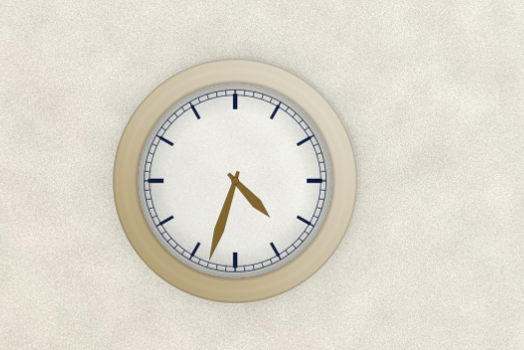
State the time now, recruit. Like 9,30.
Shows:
4,33
